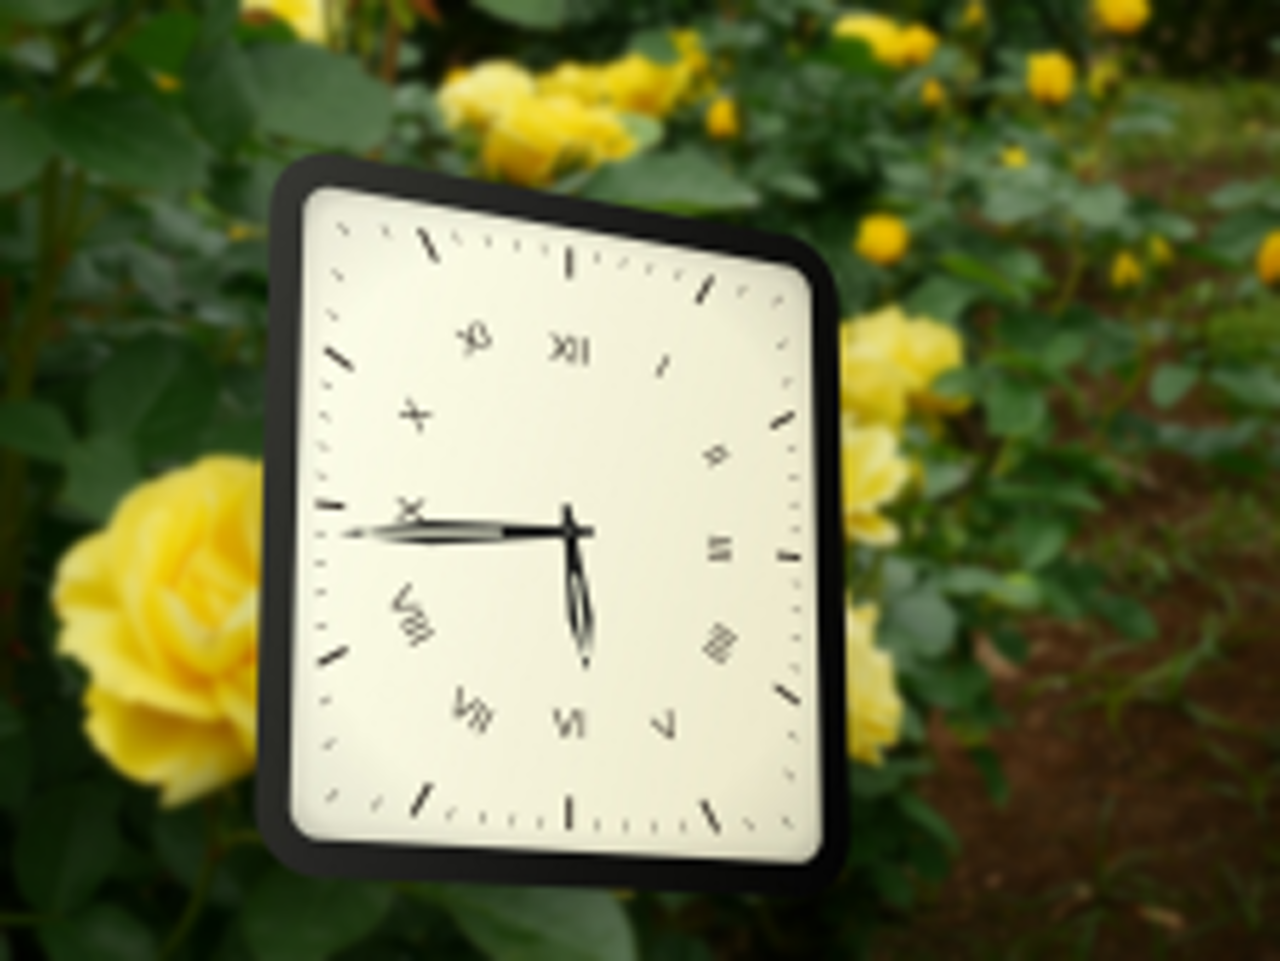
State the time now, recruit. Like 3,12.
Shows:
5,44
